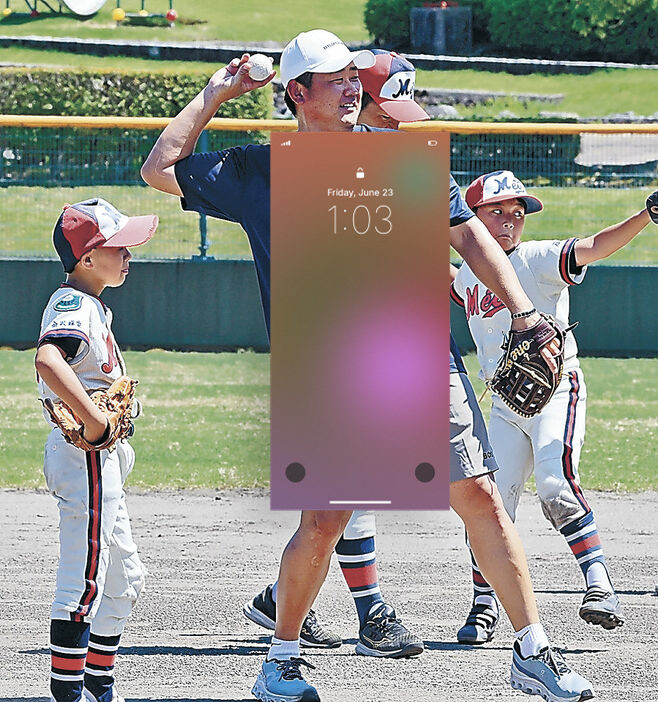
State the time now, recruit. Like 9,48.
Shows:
1,03
